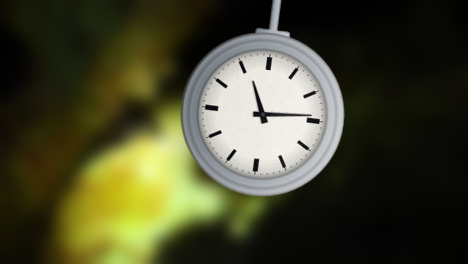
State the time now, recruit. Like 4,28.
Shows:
11,14
